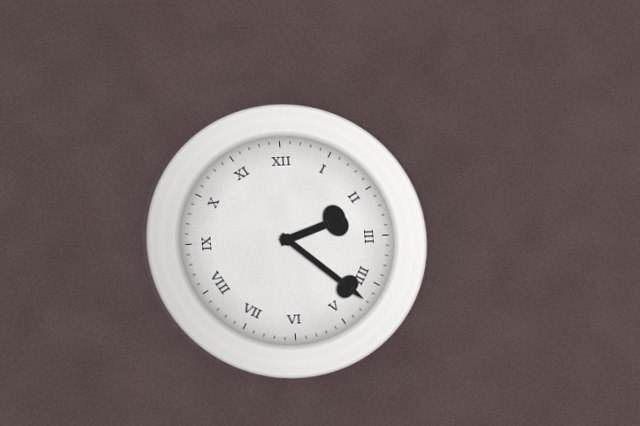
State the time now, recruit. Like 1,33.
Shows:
2,22
